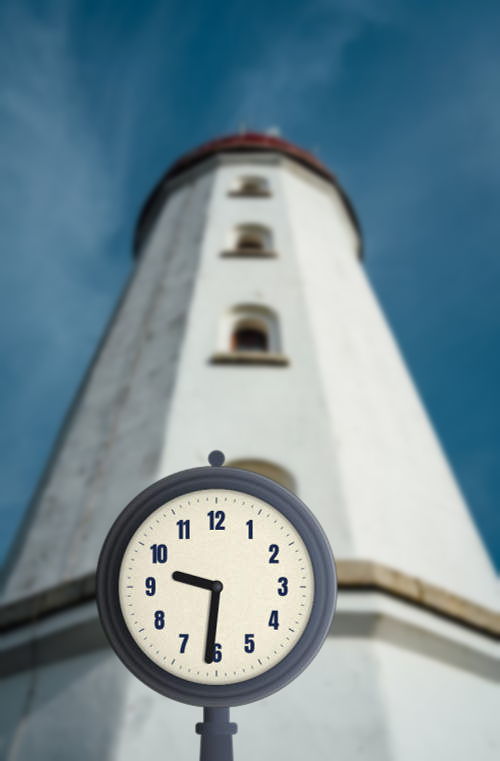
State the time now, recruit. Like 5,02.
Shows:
9,31
